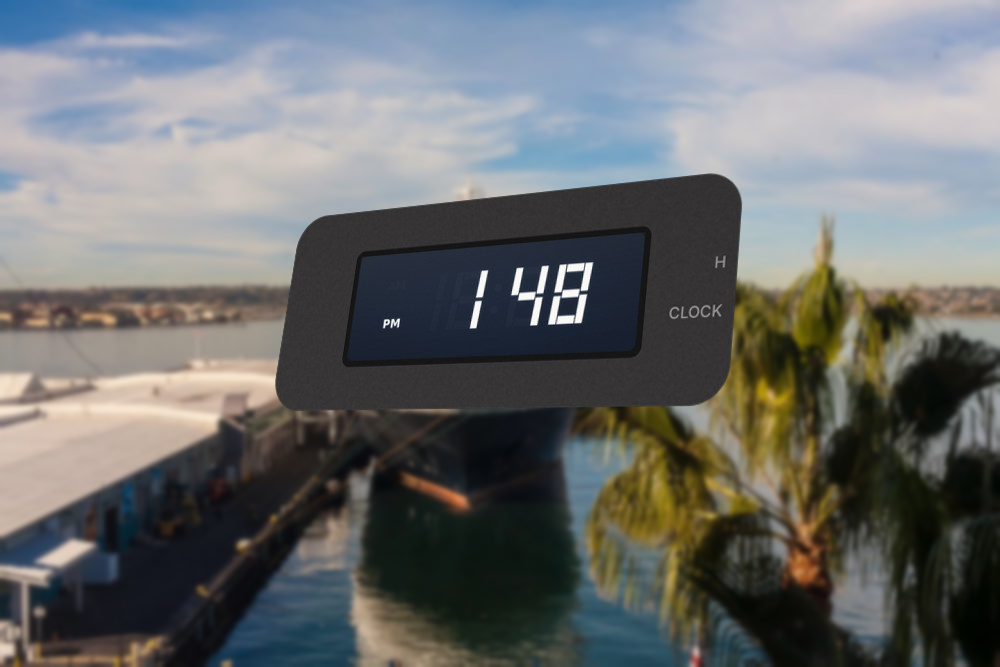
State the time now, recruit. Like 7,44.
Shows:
1,48
